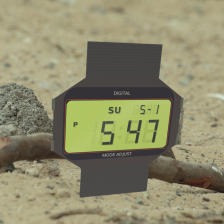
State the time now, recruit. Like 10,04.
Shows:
5,47
